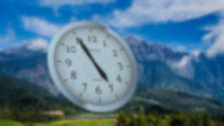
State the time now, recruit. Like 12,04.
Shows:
4,55
